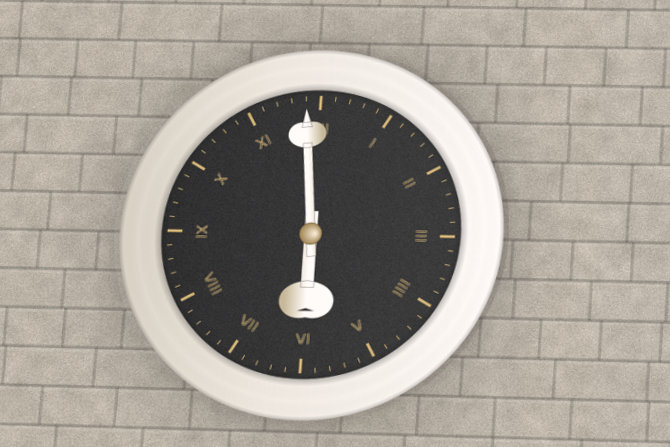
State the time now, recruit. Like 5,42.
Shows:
5,59
